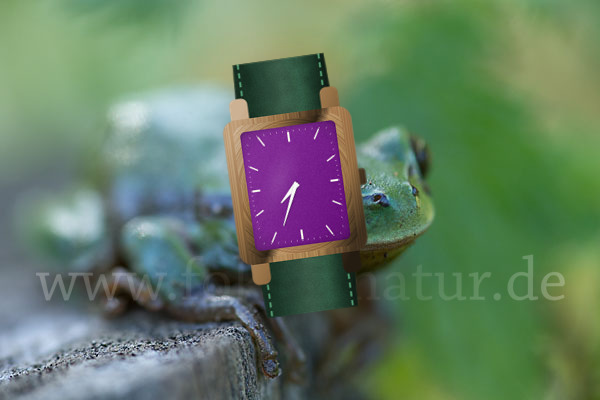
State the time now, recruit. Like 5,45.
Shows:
7,34
